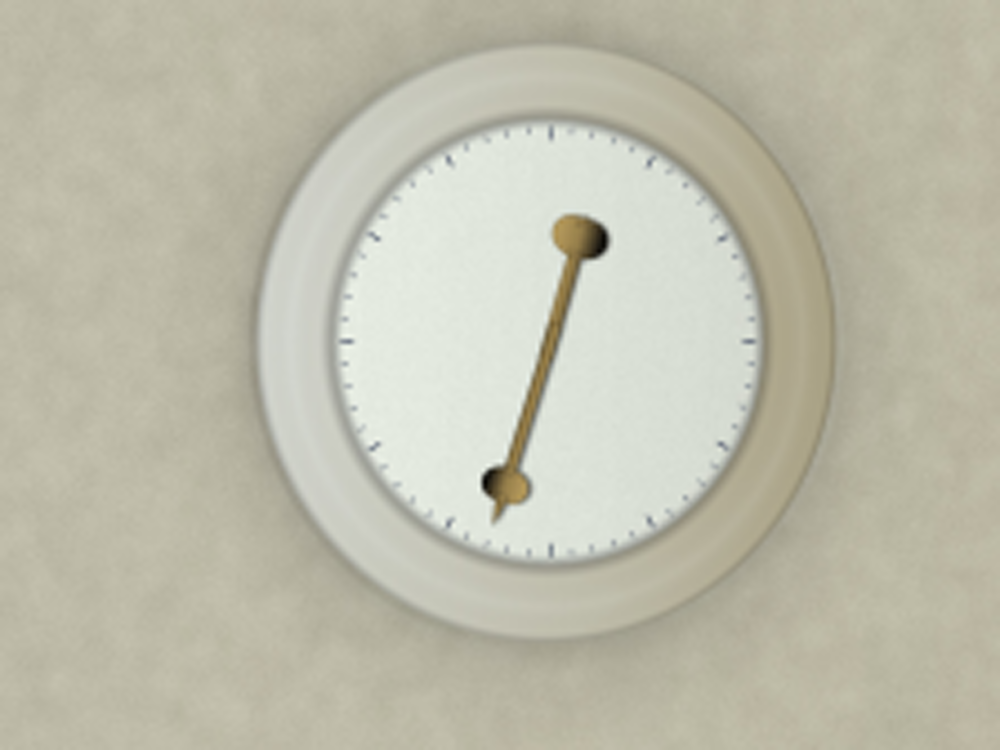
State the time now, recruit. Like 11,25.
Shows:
12,33
